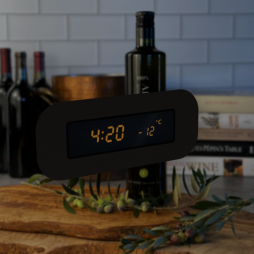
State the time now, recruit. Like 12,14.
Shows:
4,20
